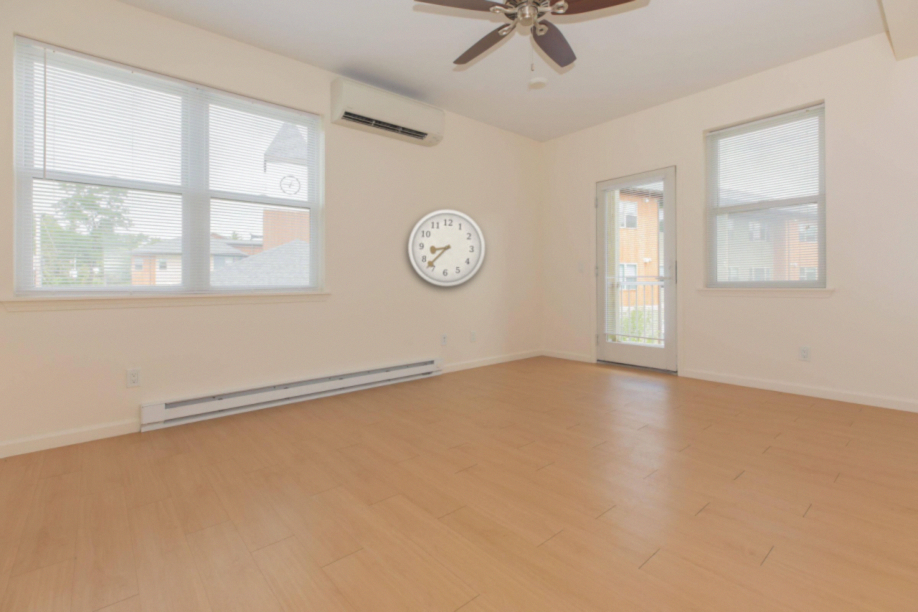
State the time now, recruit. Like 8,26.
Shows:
8,37
